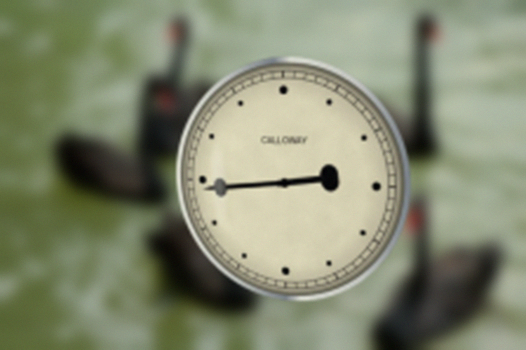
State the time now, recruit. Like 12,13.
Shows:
2,44
